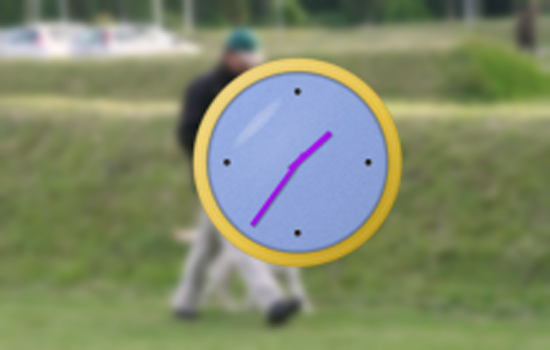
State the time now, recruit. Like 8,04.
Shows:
1,36
